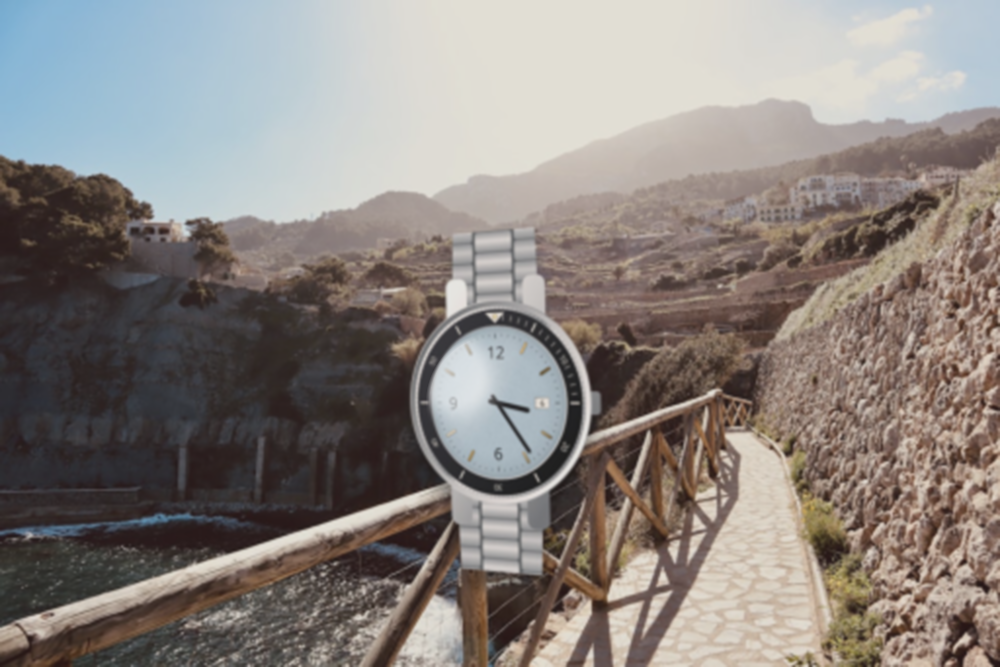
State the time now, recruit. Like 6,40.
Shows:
3,24
